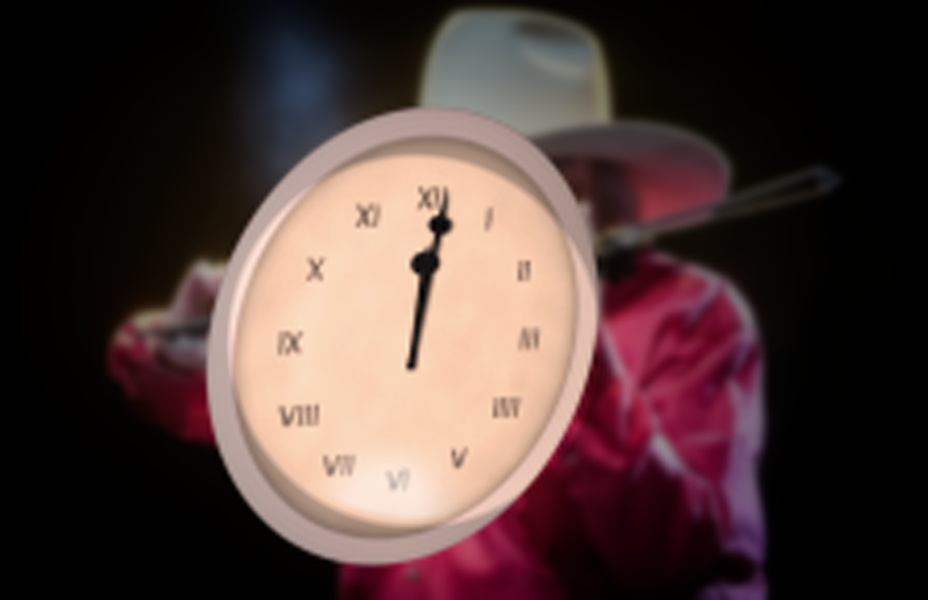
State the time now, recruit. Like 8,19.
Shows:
12,01
